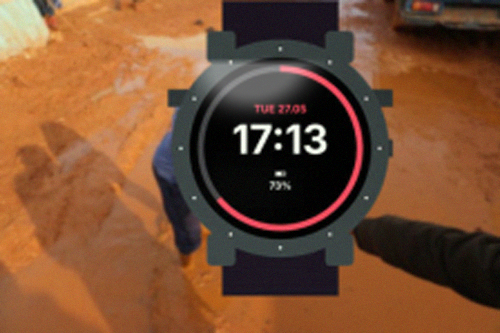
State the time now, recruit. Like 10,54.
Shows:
17,13
